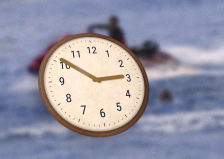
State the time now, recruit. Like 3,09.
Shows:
2,51
